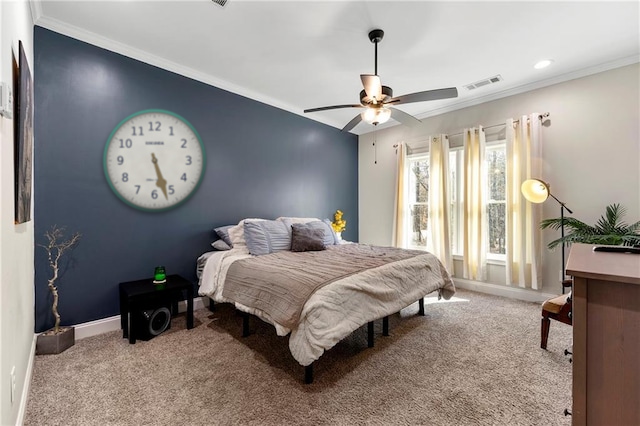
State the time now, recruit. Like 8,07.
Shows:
5,27
